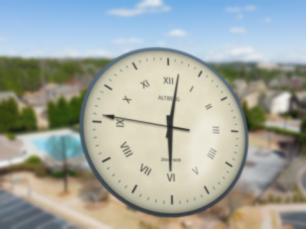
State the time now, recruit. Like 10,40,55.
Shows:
6,01,46
